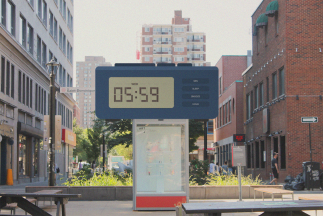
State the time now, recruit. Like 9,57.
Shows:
5,59
